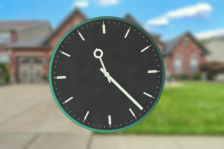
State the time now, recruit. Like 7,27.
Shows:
11,23
